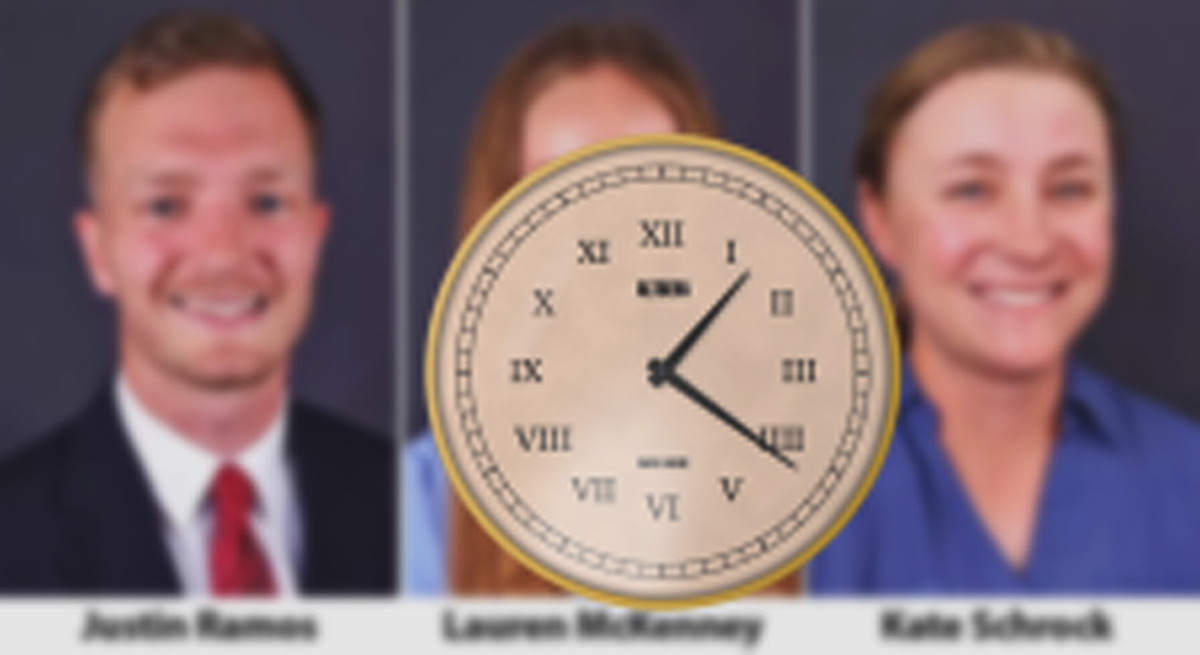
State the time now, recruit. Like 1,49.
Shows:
1,21
